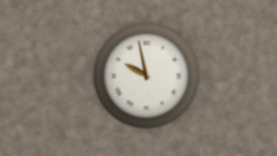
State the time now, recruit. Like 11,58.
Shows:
9,58
